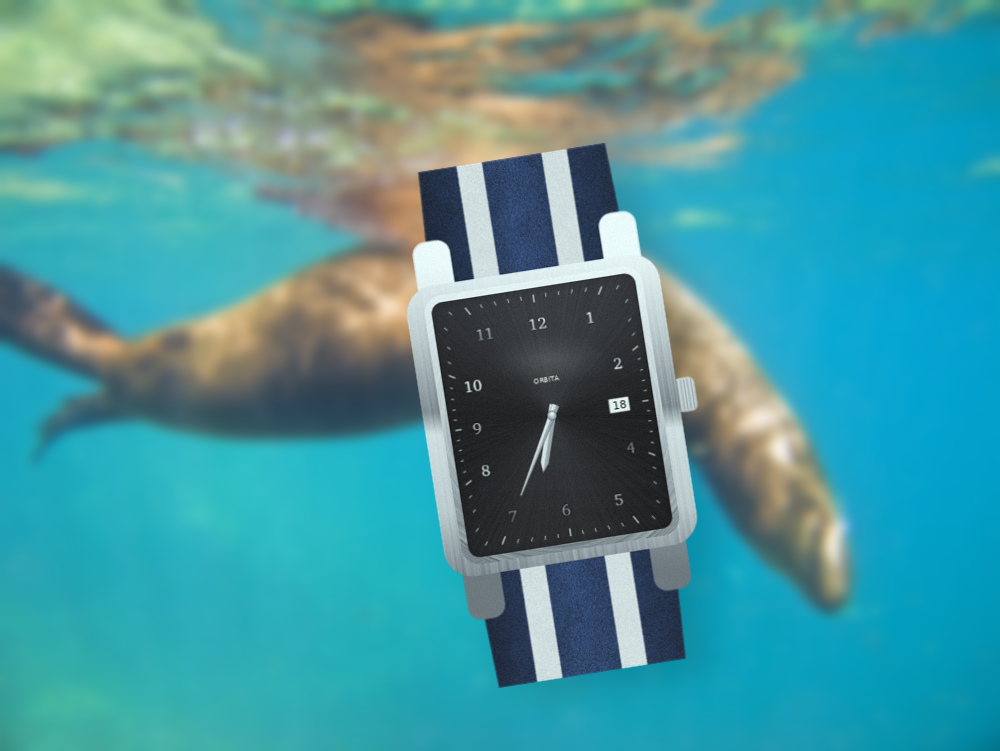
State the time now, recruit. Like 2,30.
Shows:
6,35
